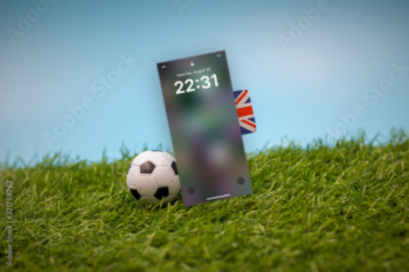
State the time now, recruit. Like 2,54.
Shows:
22,31
